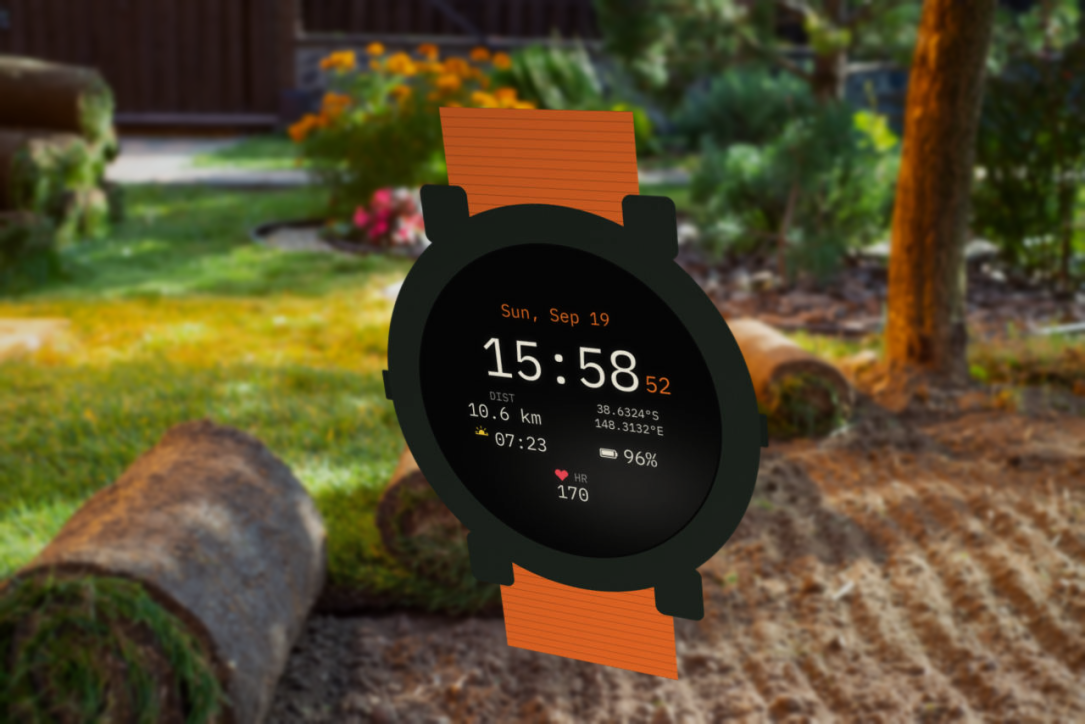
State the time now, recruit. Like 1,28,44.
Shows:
15,58,52
